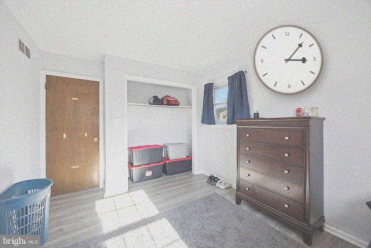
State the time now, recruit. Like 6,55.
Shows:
3,07
